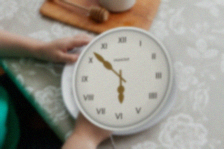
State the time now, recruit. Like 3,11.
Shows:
5,52
